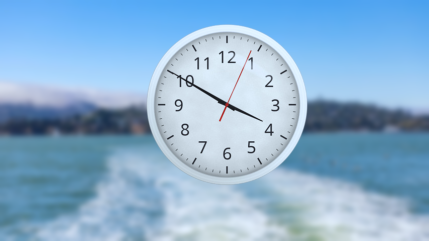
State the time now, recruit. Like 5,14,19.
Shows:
3,50,04
